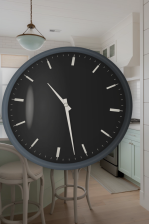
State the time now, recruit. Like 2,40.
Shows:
10,27
